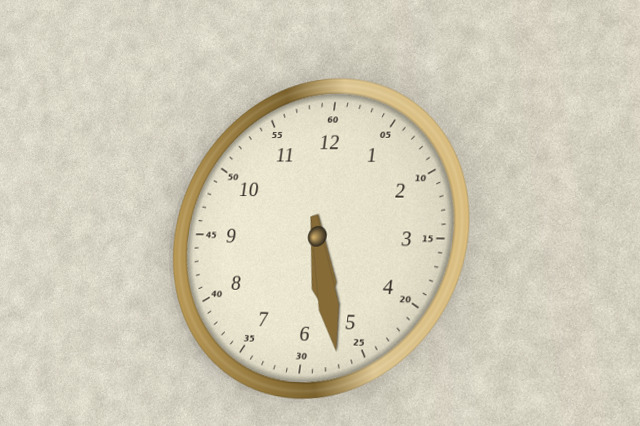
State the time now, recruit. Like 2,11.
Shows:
5,27
